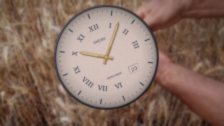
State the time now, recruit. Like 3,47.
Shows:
10,07
